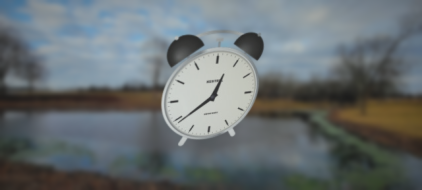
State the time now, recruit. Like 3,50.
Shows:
12,39
